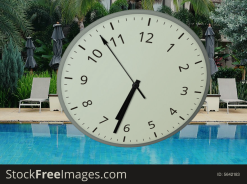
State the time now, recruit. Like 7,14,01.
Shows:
6,31,53
